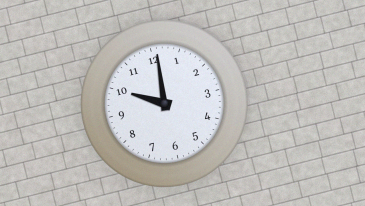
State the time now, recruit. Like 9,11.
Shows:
10,01
